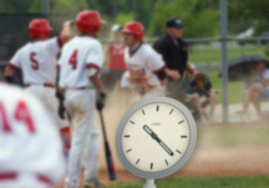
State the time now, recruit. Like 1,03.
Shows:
10,22
